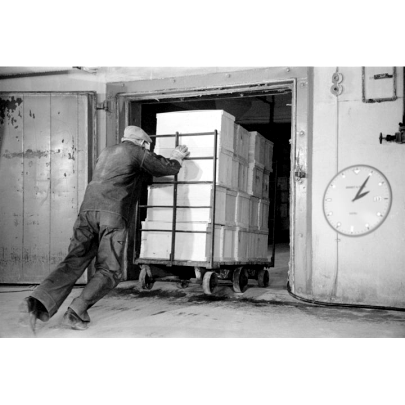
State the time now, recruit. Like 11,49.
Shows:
2,05
